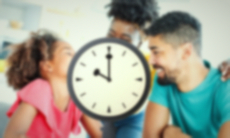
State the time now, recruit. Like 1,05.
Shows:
10,00
